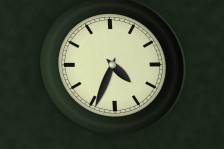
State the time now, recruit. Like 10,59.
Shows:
4,34
